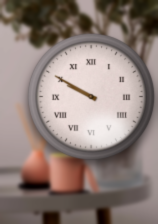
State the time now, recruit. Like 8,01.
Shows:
9,50
